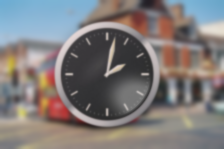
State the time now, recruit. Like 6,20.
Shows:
2,02
